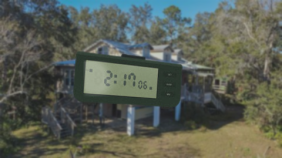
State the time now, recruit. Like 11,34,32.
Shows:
2,17,06
